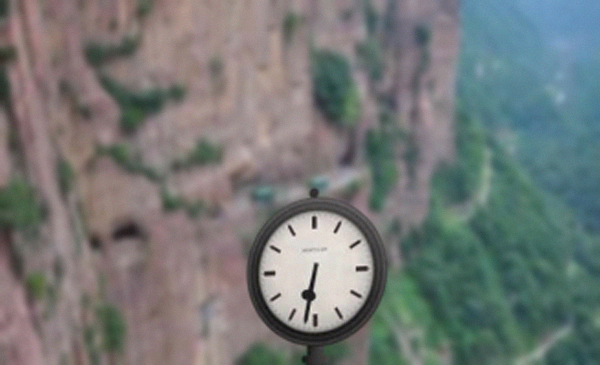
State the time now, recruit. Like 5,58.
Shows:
6,32
